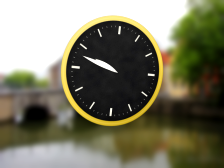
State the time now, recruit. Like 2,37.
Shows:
9,48
